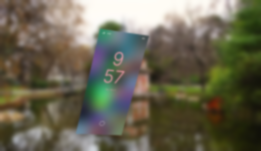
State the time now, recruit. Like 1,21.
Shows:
9,57
